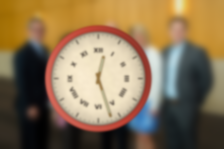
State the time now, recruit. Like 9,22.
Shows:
12,27
